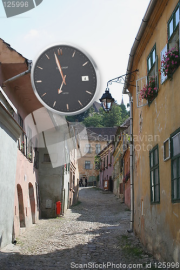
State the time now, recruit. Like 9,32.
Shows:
6,58
